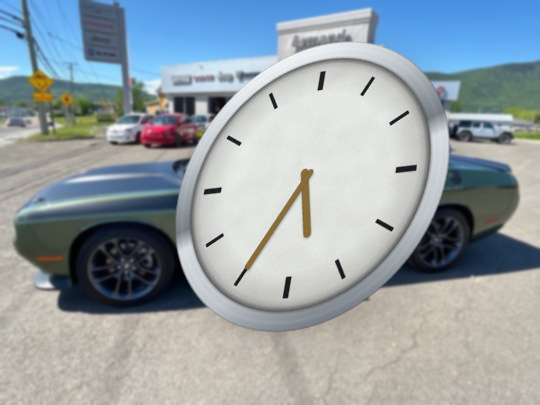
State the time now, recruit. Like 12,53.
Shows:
5,35
